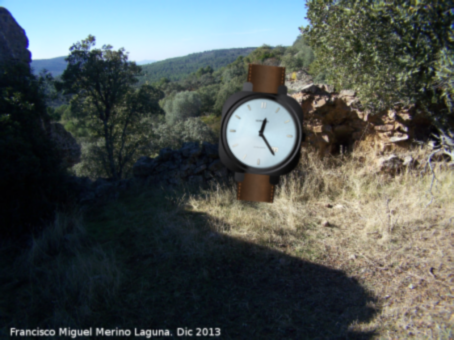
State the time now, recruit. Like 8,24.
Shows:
12,24
